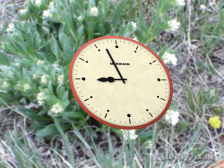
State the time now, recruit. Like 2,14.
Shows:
8,57
